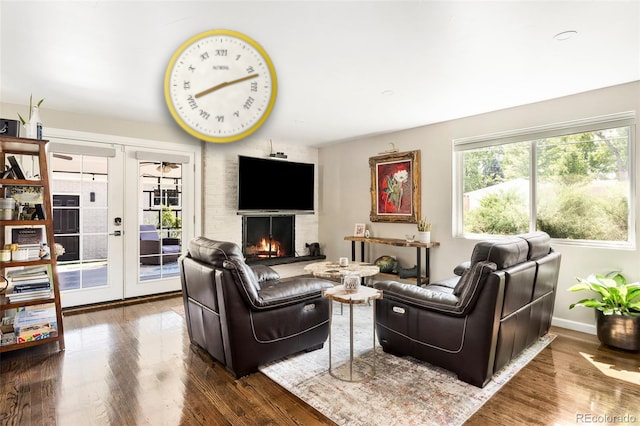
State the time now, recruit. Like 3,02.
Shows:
8,12
